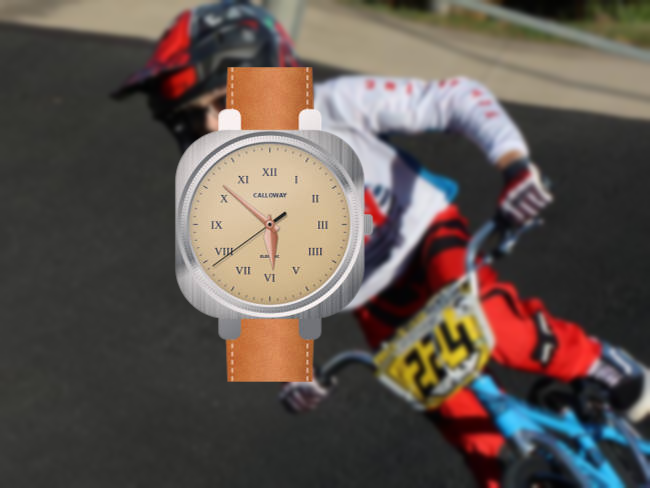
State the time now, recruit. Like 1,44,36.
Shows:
5,51,39
